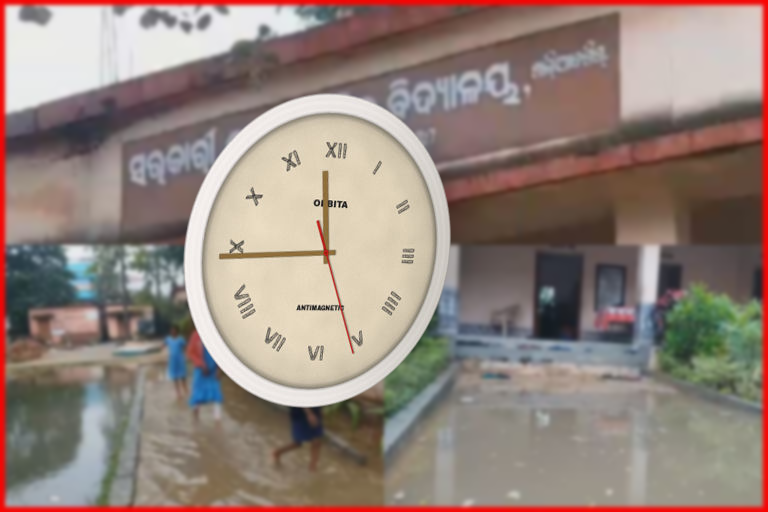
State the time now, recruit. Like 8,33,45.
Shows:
11,44,26
